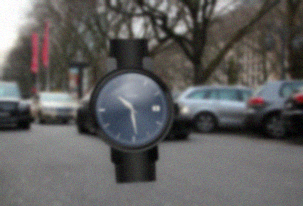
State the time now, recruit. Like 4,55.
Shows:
10,29
